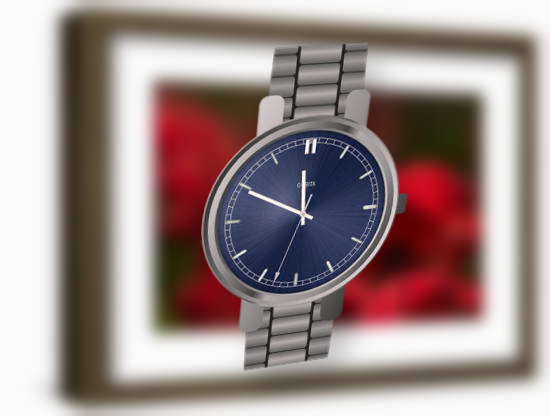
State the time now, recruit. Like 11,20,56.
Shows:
11,49,33
